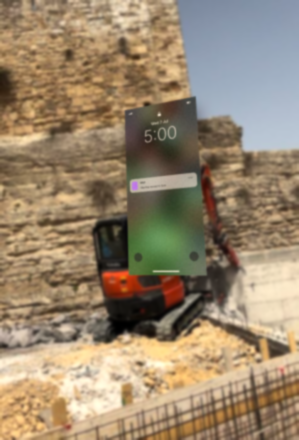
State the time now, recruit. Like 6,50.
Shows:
5,00
